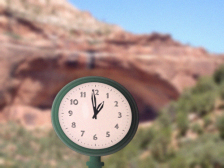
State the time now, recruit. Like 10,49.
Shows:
12,59
